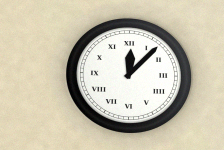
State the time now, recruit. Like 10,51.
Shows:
12,07
